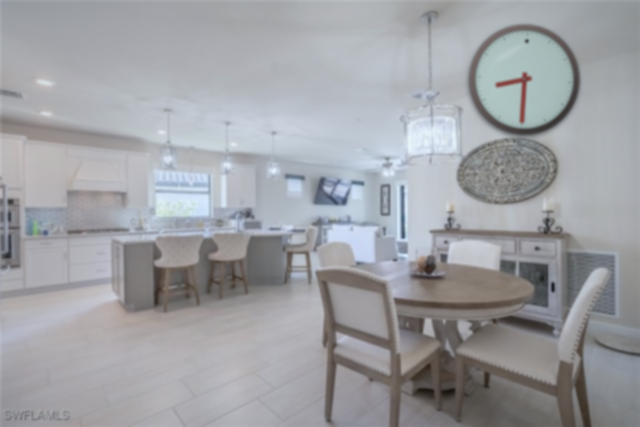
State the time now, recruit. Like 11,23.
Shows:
8,30
